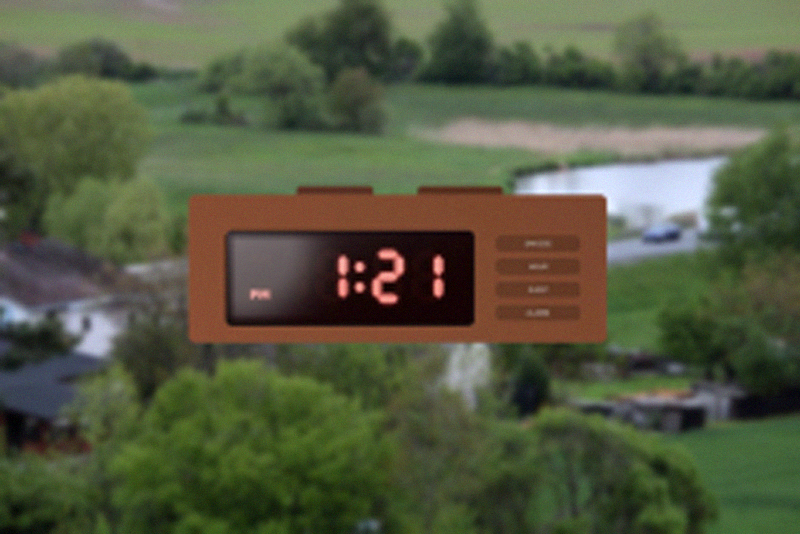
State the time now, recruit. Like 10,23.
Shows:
1,21
